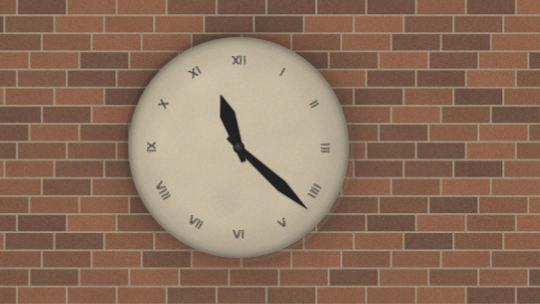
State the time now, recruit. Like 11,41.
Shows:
11,22
